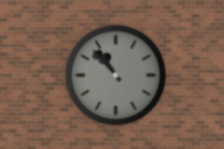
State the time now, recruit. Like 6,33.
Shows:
10,53
